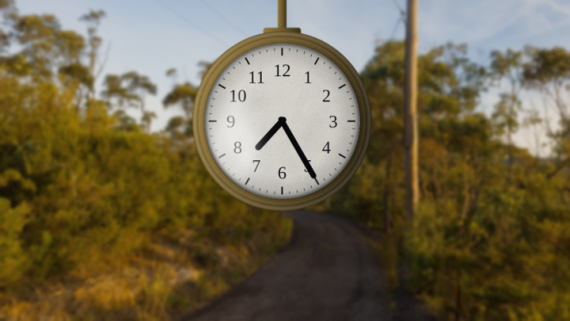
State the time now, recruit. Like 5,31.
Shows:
7,25
